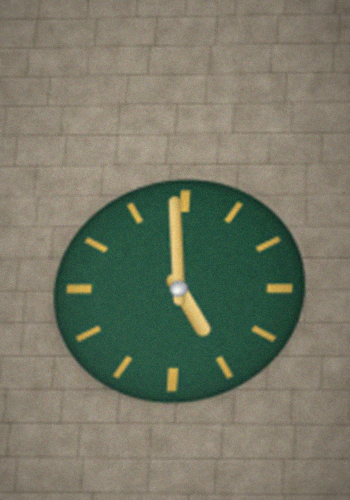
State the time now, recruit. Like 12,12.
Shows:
4,59
